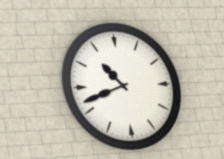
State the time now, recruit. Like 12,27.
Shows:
10,42
